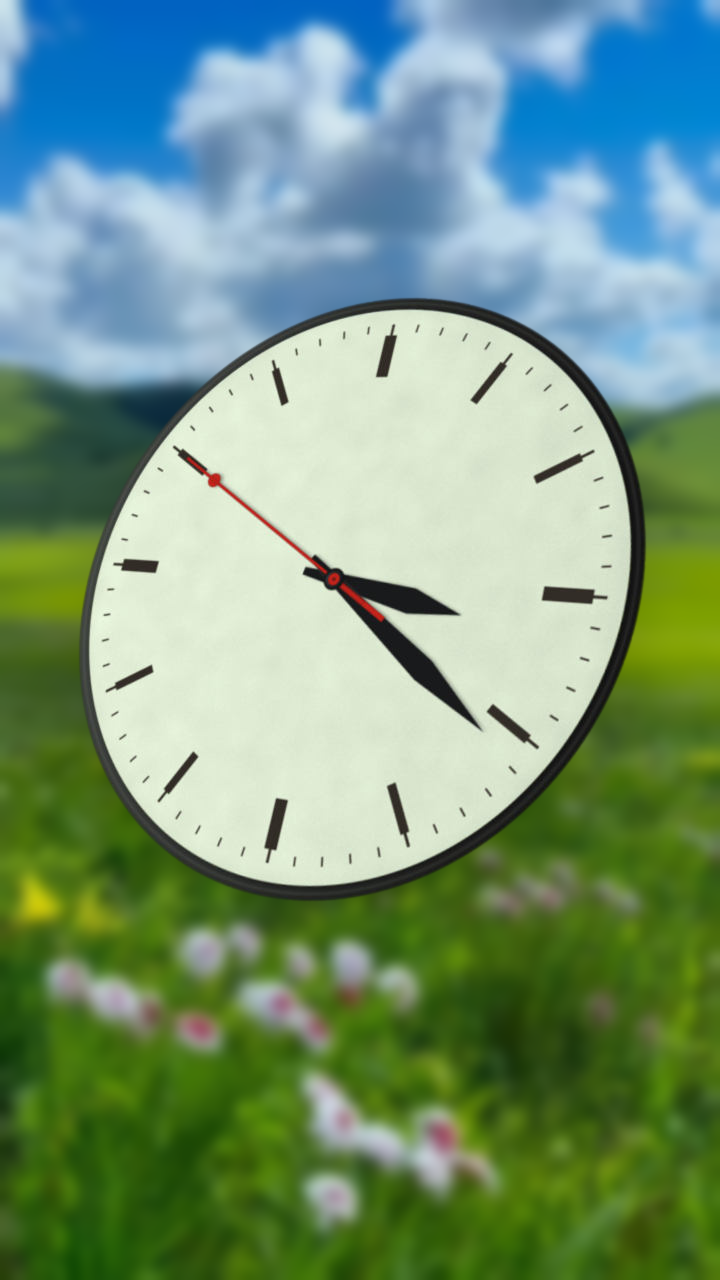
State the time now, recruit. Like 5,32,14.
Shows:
3,20,50
